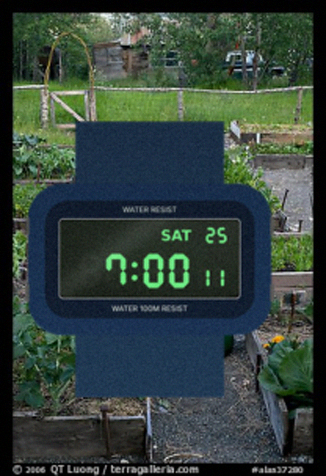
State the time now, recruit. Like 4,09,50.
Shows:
7,00,11
